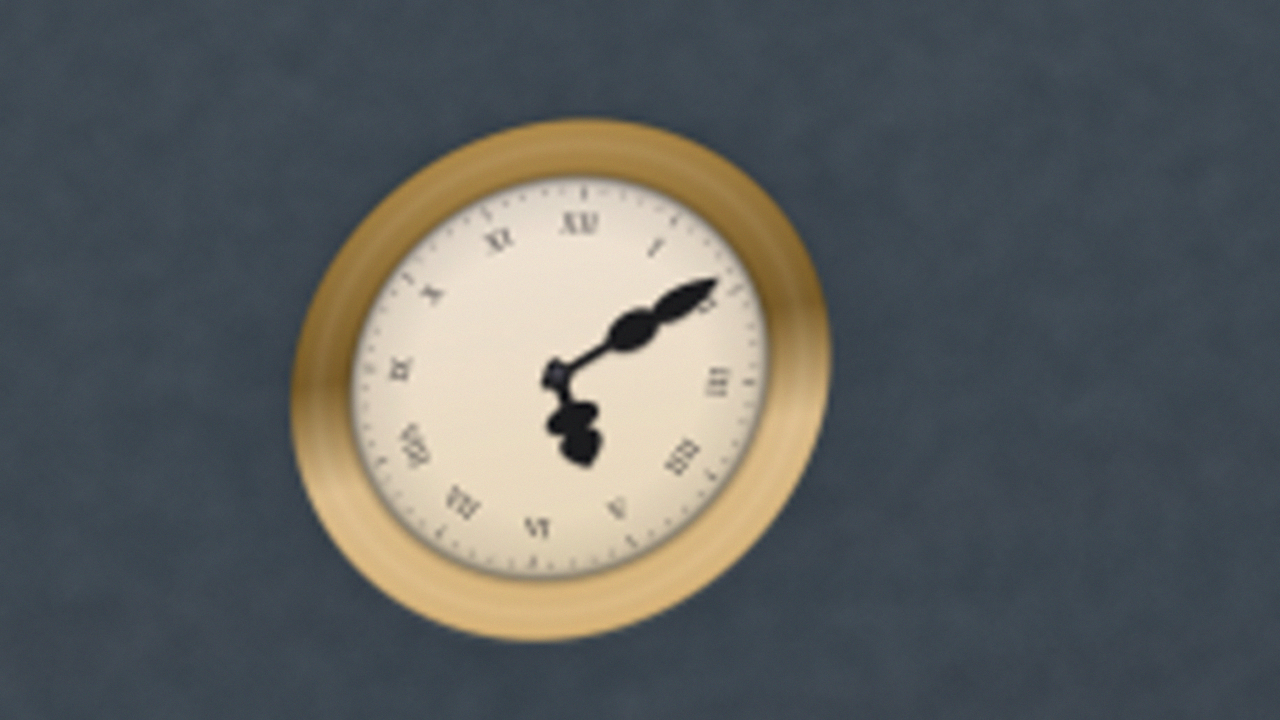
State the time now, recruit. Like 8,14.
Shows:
5,09
